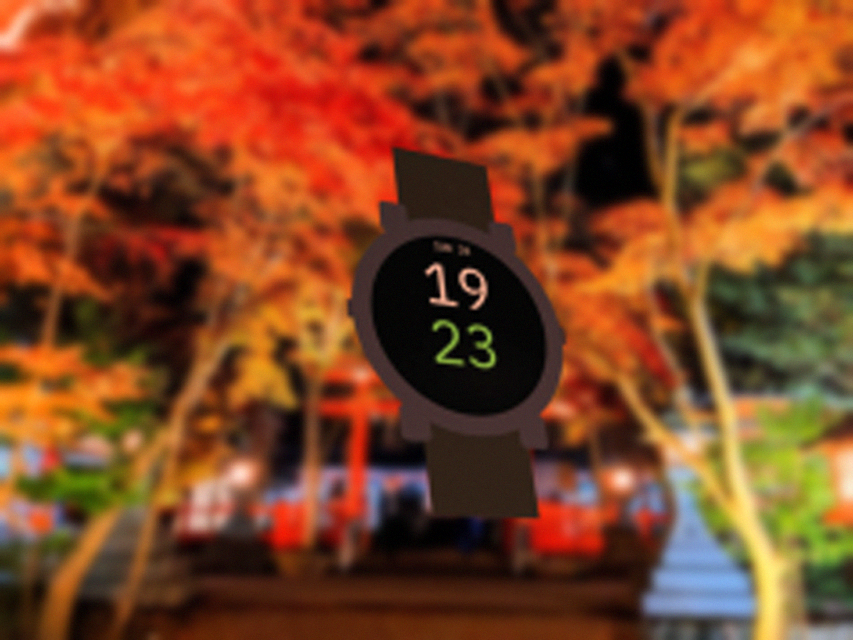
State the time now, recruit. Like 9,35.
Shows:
19,23
